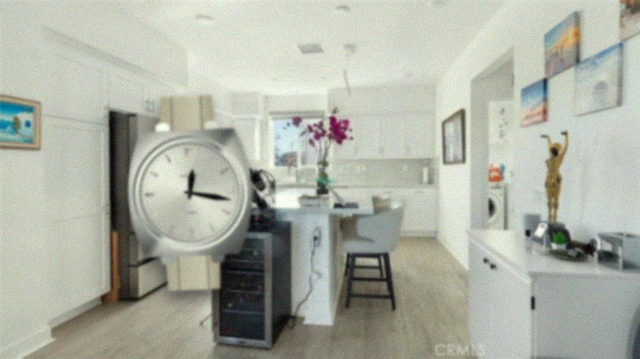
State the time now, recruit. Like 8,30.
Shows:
12,17
